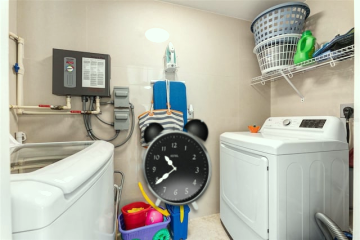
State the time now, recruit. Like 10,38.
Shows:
10,39
